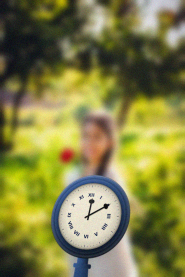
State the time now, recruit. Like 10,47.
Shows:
12,10
